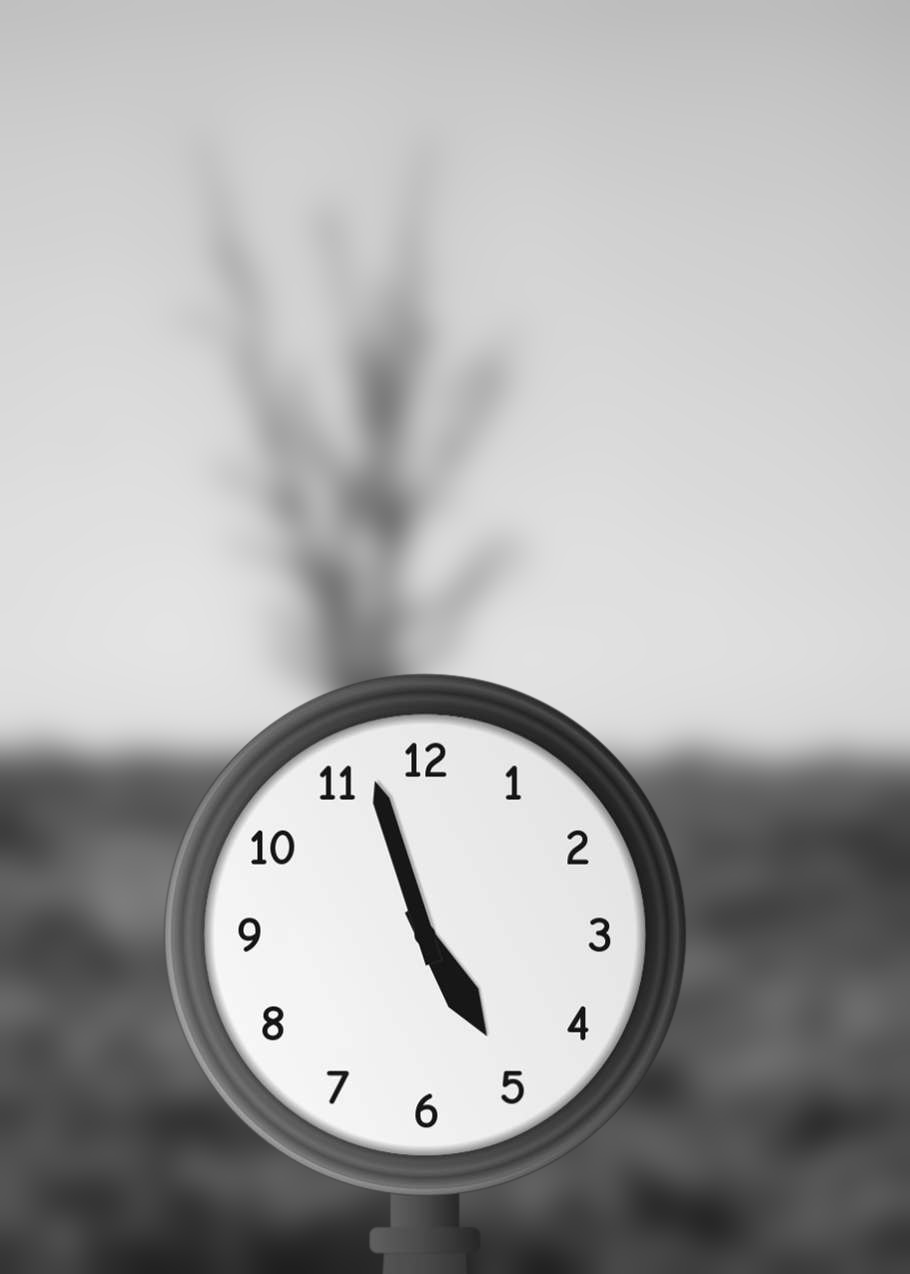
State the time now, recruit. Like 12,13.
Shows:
4,57
